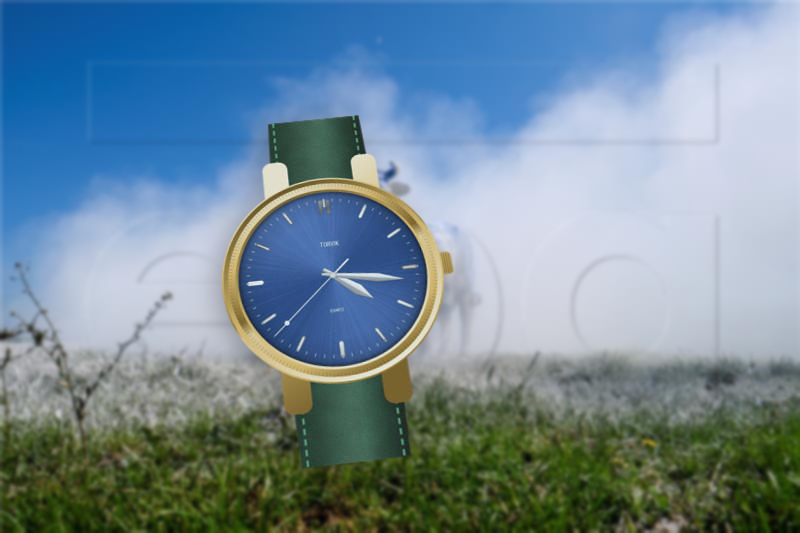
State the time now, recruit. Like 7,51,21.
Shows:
4,16,38
